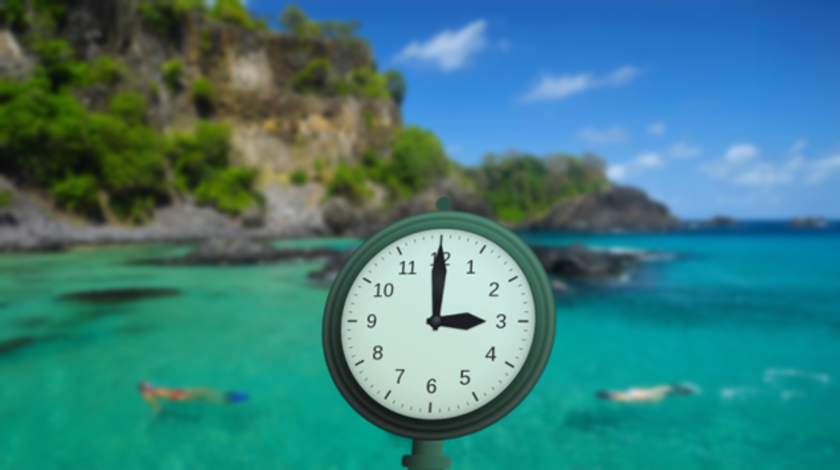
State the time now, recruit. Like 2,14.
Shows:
3,00
